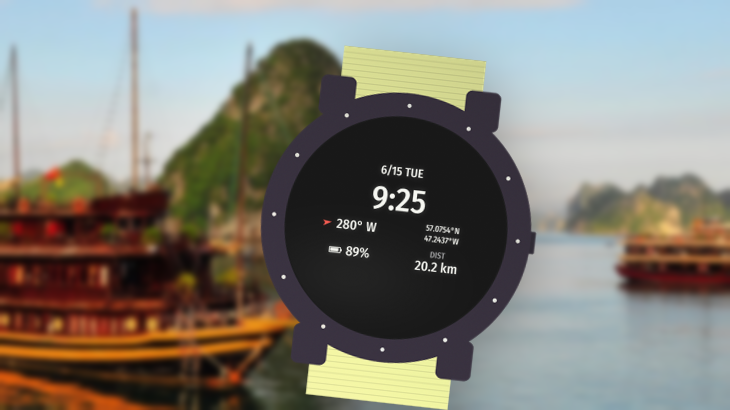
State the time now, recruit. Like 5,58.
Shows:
9,25
